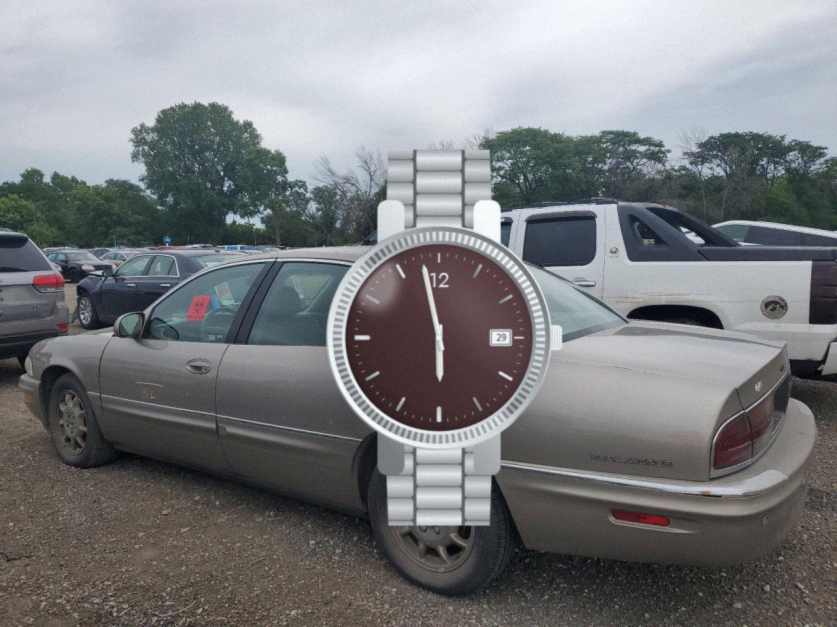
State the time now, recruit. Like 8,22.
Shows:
5,58
